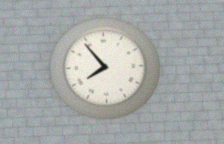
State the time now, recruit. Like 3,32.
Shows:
7,54
